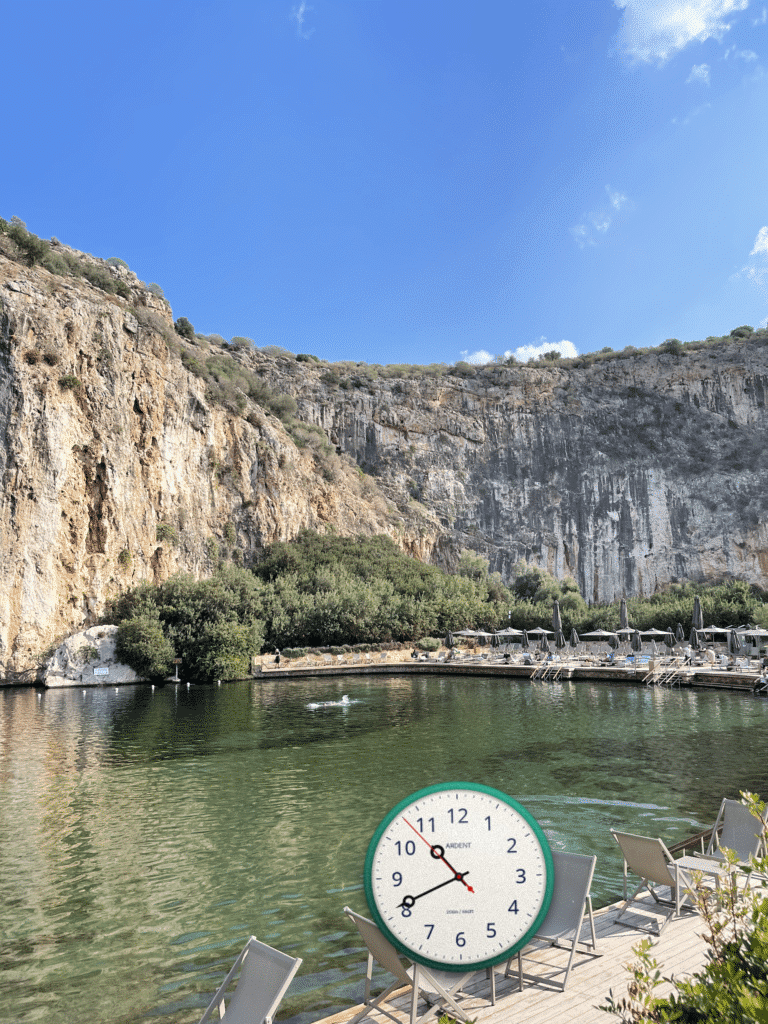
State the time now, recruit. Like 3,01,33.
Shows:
10,40,53
